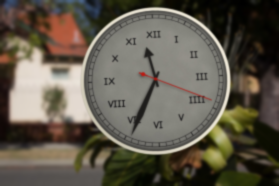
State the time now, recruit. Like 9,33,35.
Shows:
11,34,19
